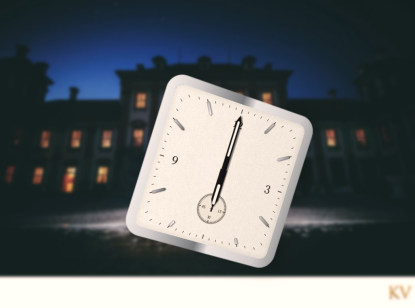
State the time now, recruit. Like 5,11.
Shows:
6,00
